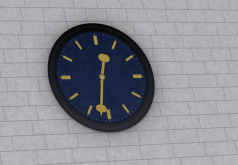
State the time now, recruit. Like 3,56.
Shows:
12,32
